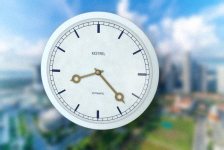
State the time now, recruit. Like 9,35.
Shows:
8,23
